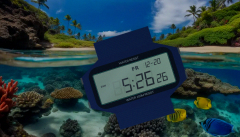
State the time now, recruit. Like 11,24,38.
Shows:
5,26,26
